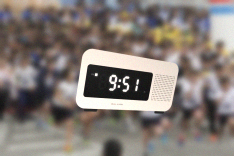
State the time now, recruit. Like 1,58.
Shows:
9,51
